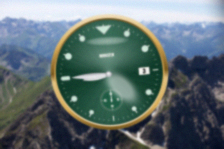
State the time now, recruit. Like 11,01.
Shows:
8,45
